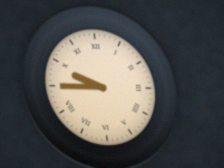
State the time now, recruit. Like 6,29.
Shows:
9,45
